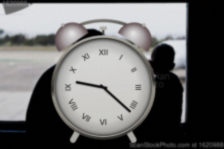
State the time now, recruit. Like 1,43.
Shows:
9,22
